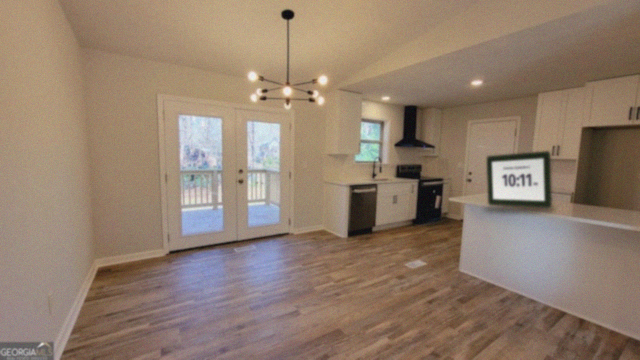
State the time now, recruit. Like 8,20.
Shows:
10,11
